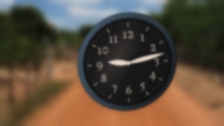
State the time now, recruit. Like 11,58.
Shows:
9,13
